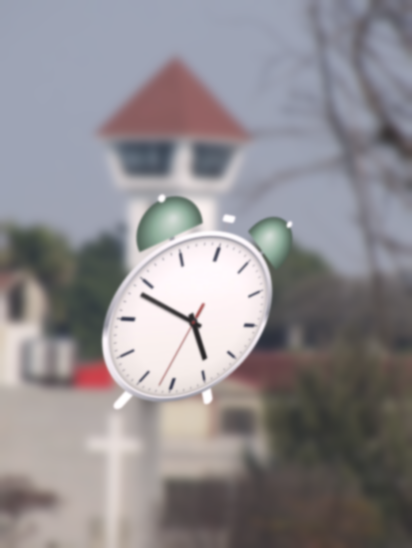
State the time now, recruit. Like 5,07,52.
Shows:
4,48,32
